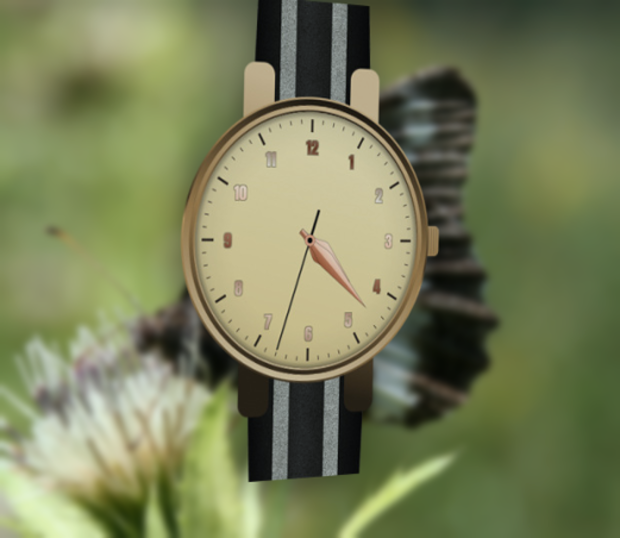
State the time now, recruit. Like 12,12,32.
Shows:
4,22,33
